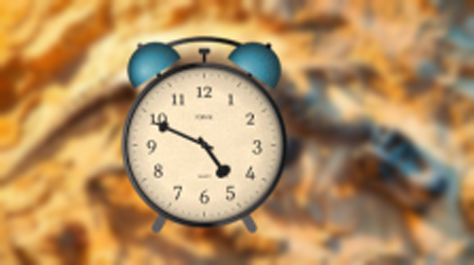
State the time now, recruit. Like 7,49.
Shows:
4,49
